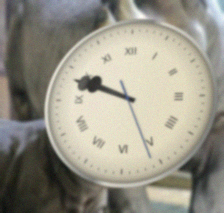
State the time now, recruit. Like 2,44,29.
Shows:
9,48,26
